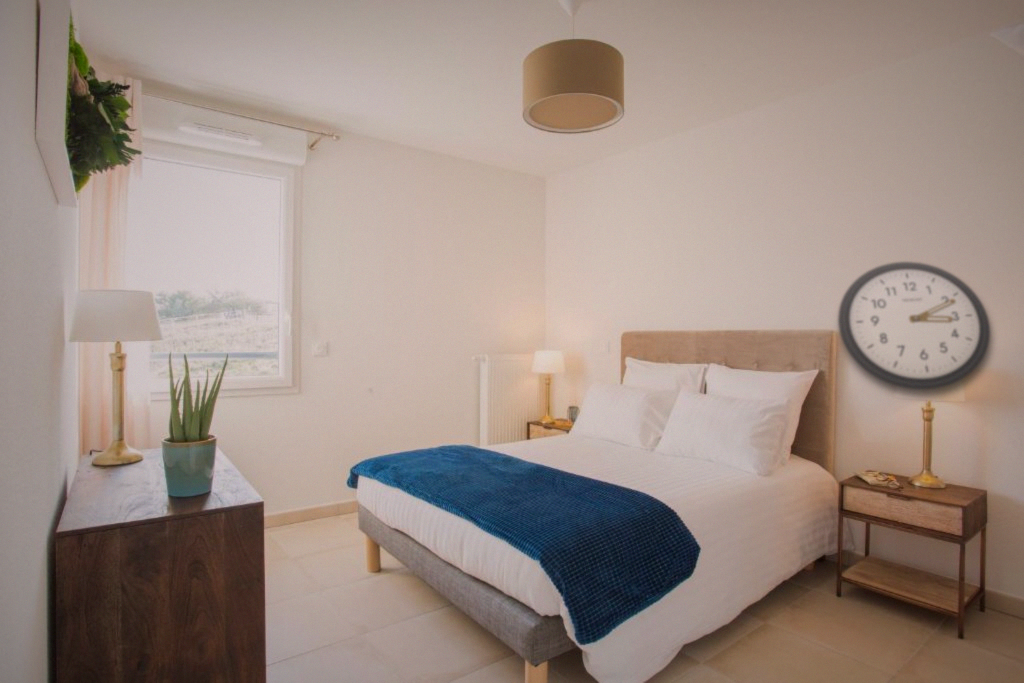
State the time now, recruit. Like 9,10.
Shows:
3,11
